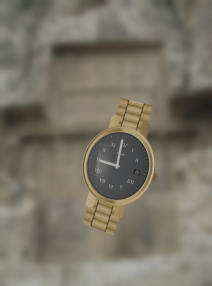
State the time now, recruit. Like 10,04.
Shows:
8,59
